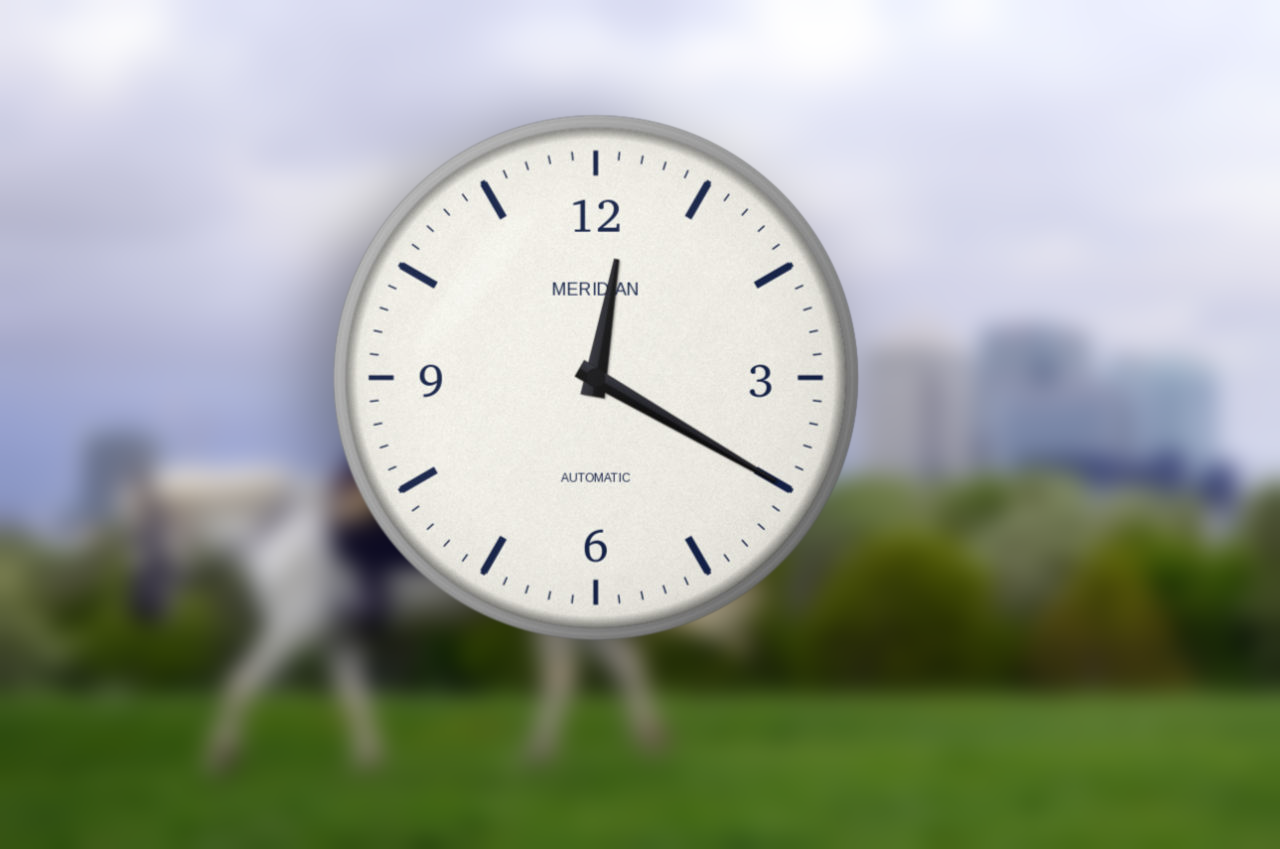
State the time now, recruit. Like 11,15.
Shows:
12,20
